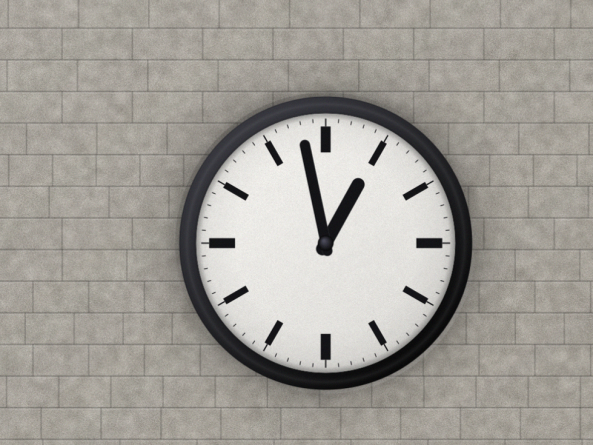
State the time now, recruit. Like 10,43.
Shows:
12,58
